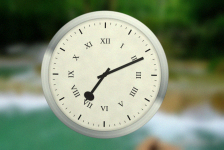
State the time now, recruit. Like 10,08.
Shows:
7,11
